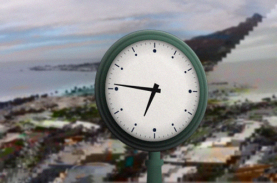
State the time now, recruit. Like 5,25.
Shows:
6,46
